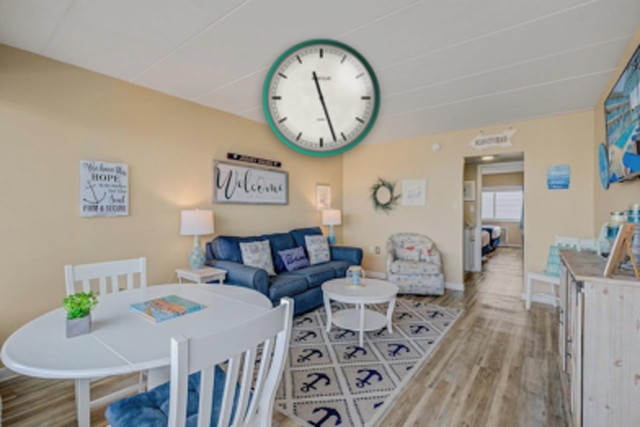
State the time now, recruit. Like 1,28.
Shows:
11,27
